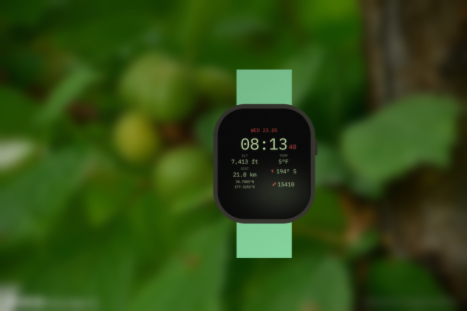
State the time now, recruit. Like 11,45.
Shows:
8,13
